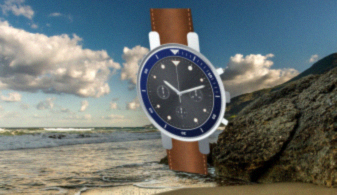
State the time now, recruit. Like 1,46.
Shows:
10,12
